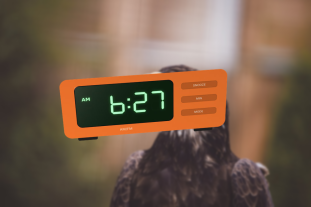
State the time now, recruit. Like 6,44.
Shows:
6,27
